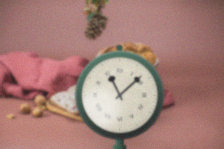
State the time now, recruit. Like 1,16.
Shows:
11,08
